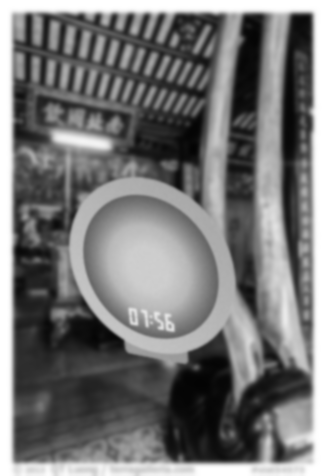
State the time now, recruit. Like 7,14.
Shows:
7,56
